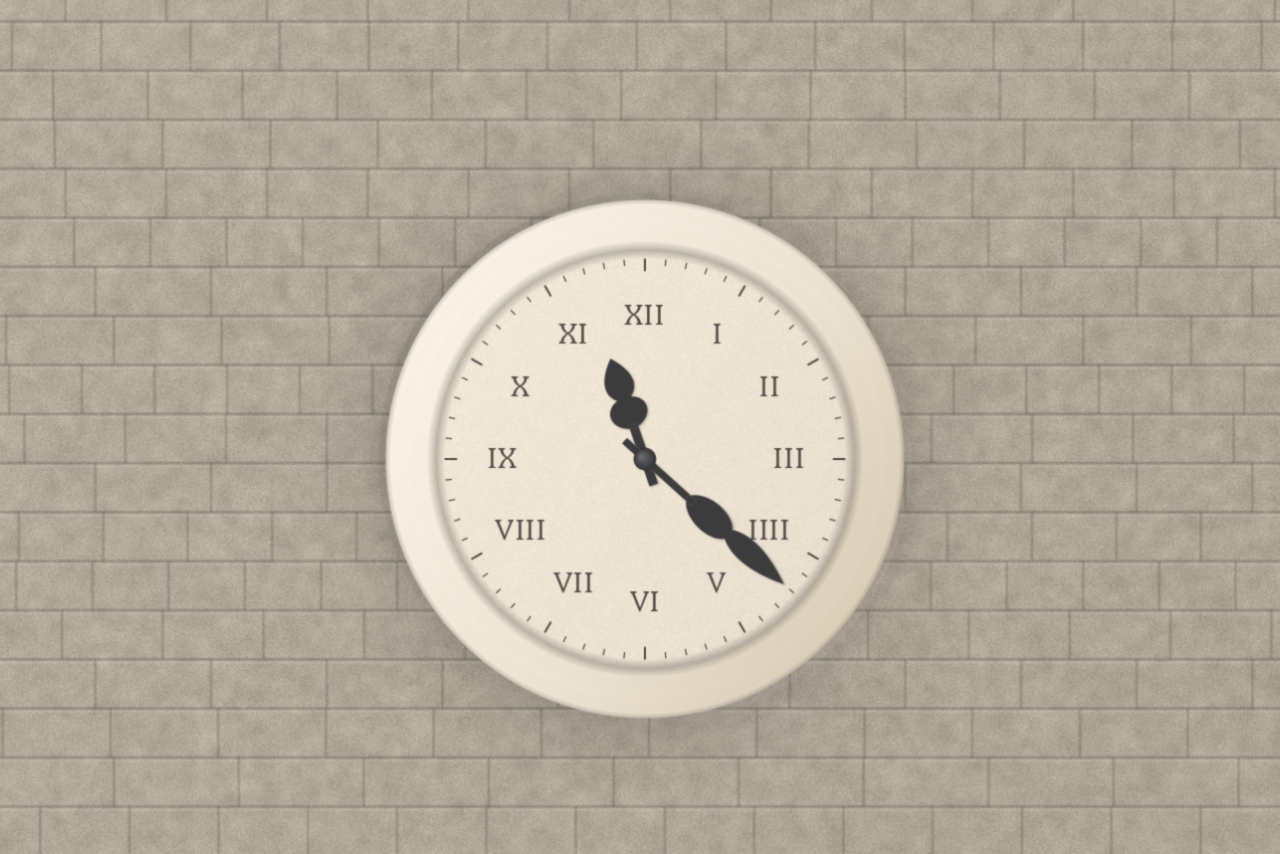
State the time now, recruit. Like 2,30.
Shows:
11,22
